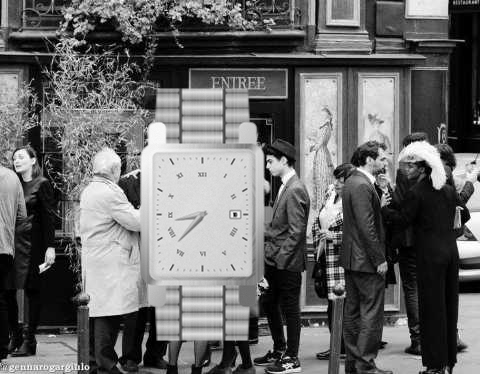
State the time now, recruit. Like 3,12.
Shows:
8,37
